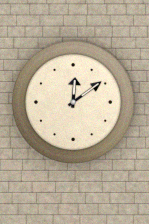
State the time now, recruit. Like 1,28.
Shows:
12,09
